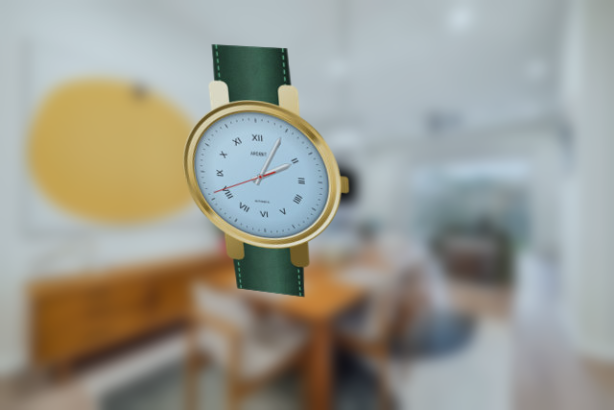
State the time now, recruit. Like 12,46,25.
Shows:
2,04,41
